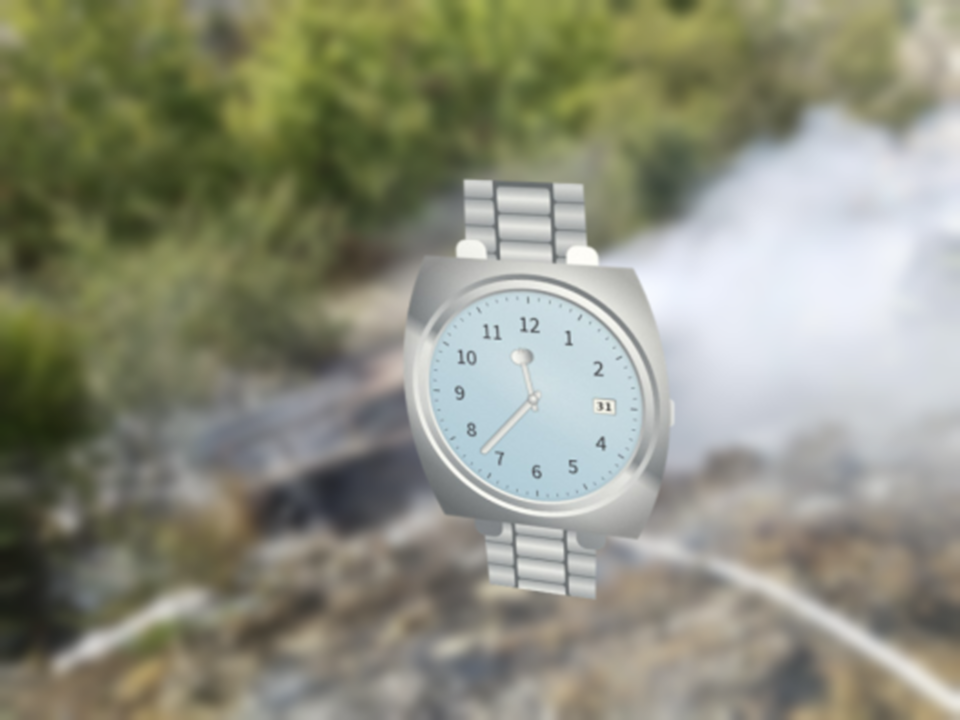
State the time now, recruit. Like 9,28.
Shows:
11,37
